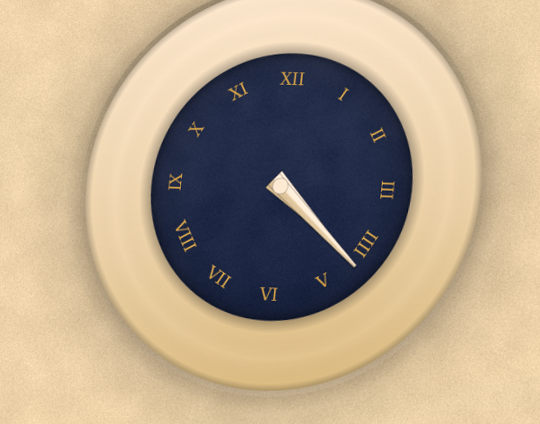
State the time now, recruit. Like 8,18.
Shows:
4,22
